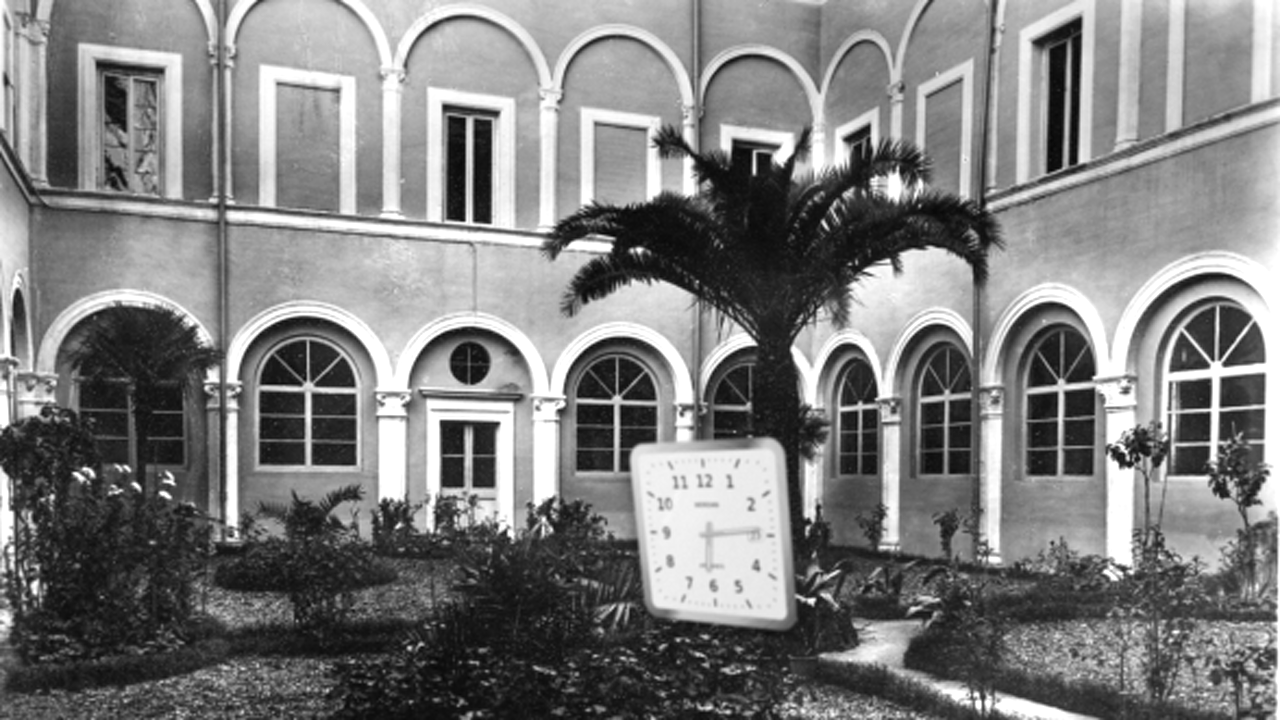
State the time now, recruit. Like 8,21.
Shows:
6,14
